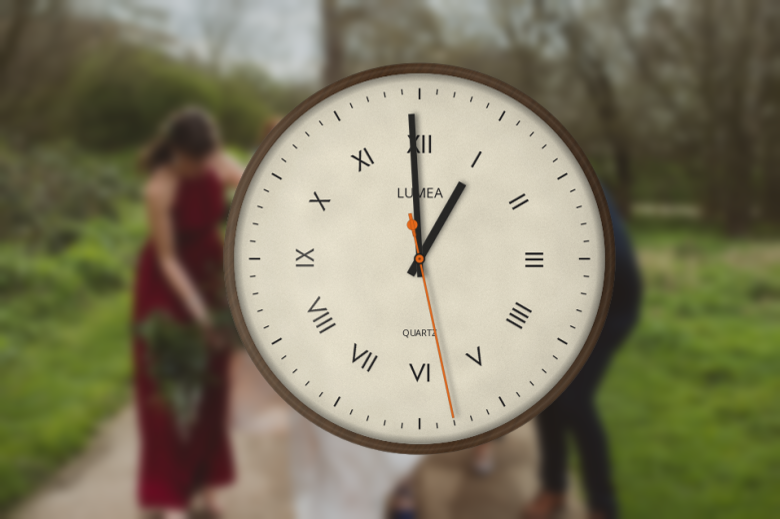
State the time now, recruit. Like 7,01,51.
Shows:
12,59,28
